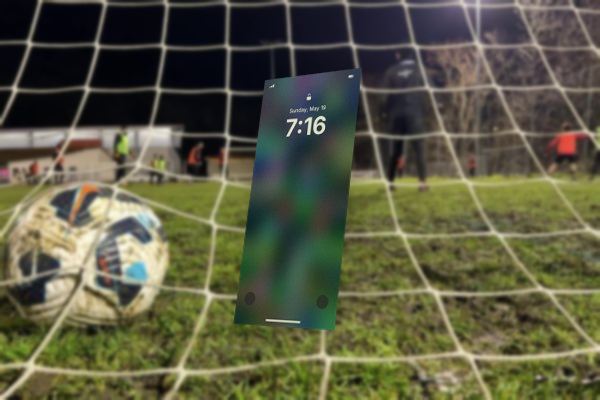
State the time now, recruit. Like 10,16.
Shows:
7,16
